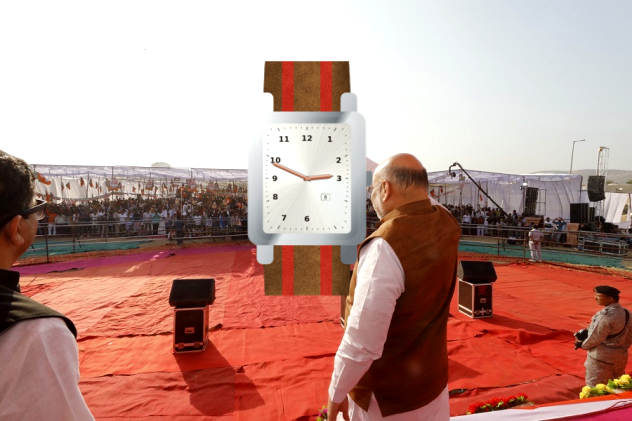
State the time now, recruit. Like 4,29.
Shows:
2,49
